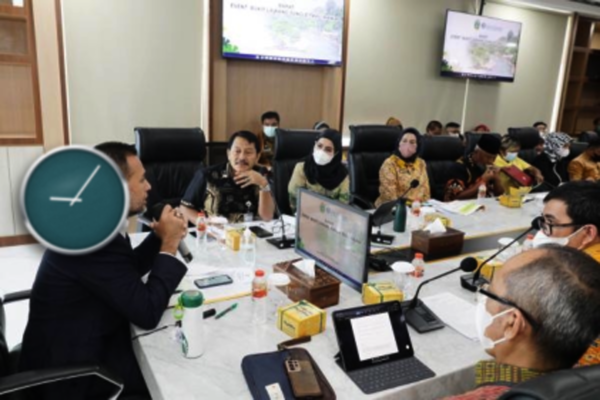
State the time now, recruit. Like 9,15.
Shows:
9,06
